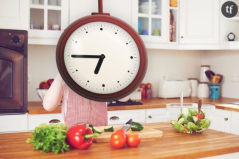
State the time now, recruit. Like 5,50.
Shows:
6,45
